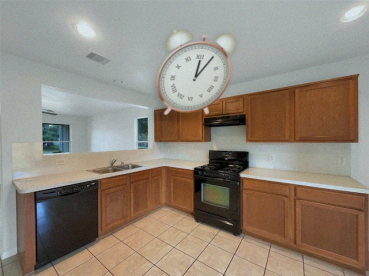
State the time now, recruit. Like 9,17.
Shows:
12,05
